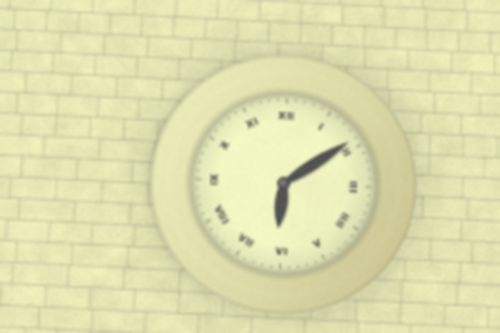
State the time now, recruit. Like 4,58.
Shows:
6,09
